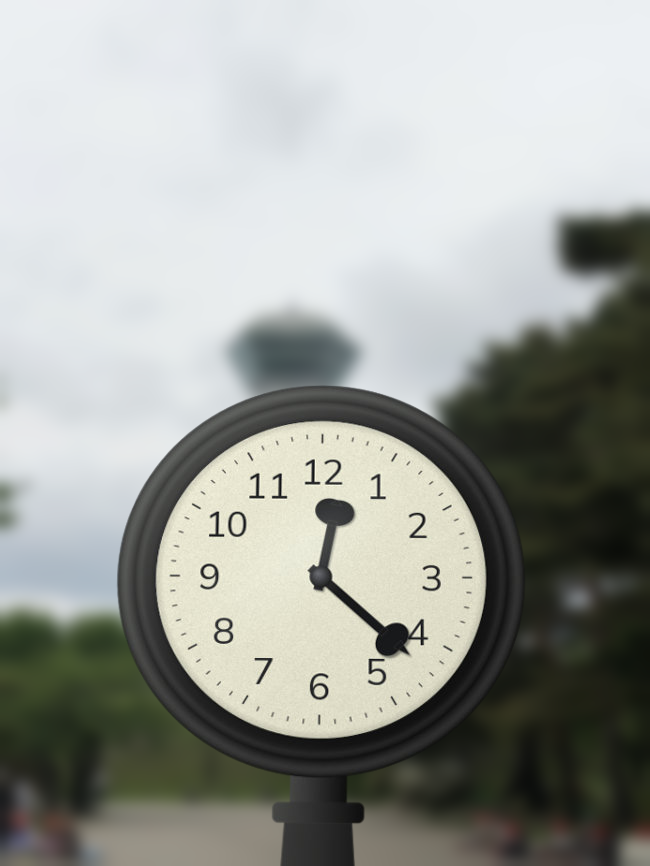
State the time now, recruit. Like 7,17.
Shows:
12,22
